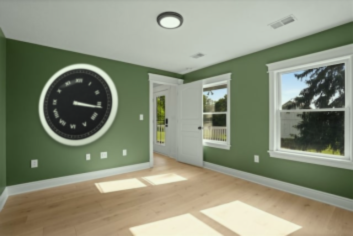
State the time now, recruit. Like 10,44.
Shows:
3,16
